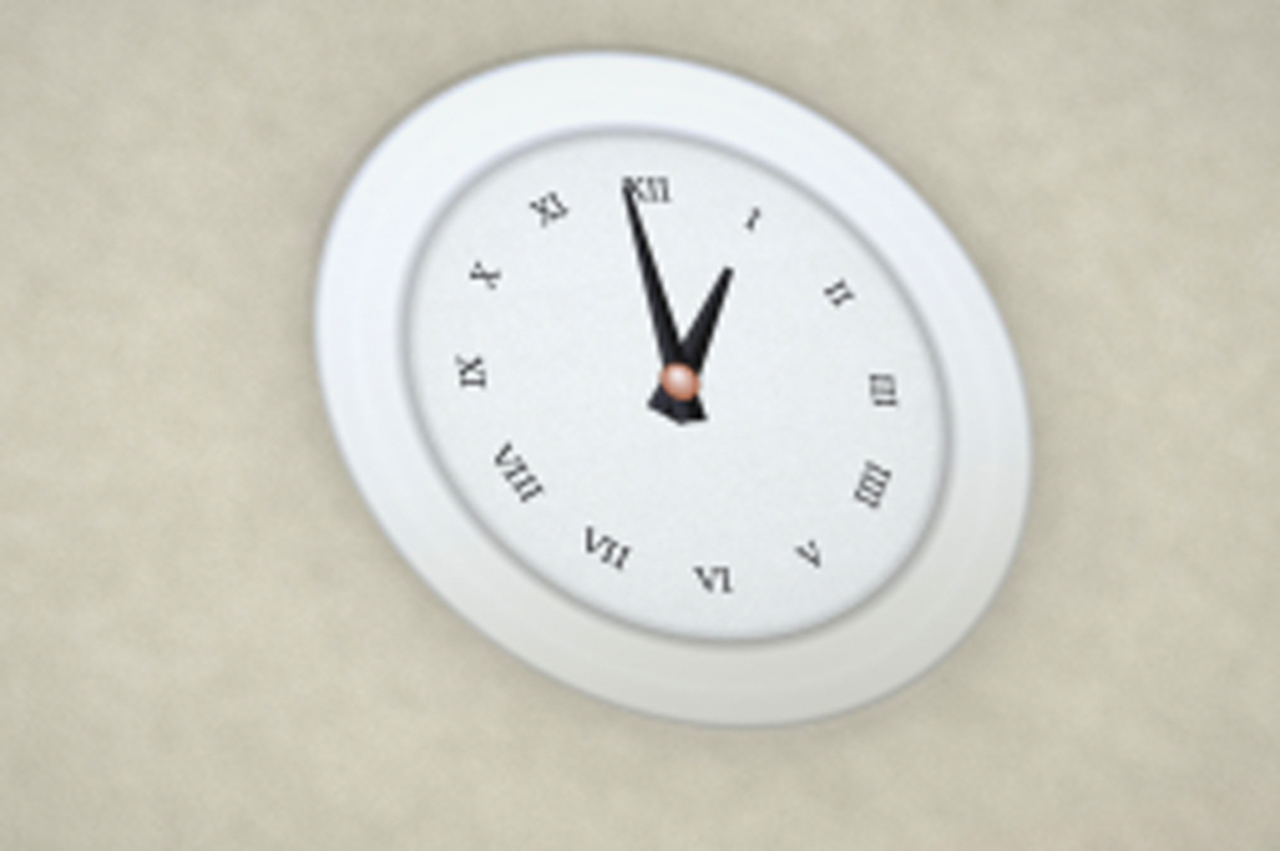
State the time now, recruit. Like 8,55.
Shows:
12,59
